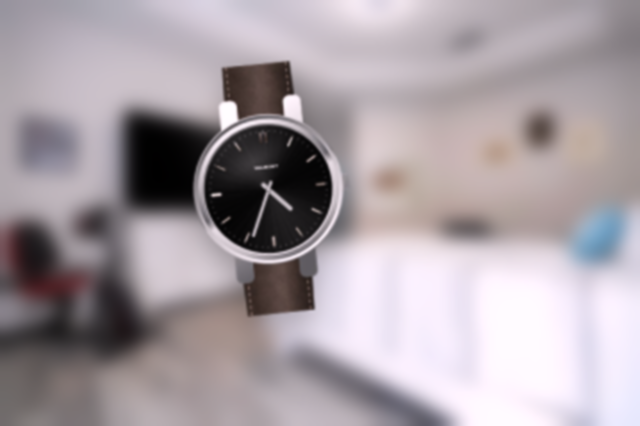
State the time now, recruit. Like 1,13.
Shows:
4,34
